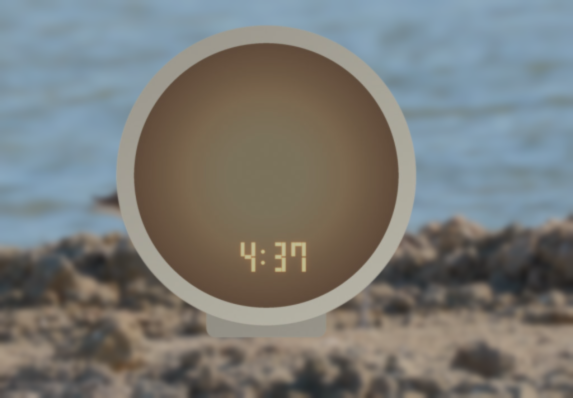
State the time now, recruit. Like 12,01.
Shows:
4,37
